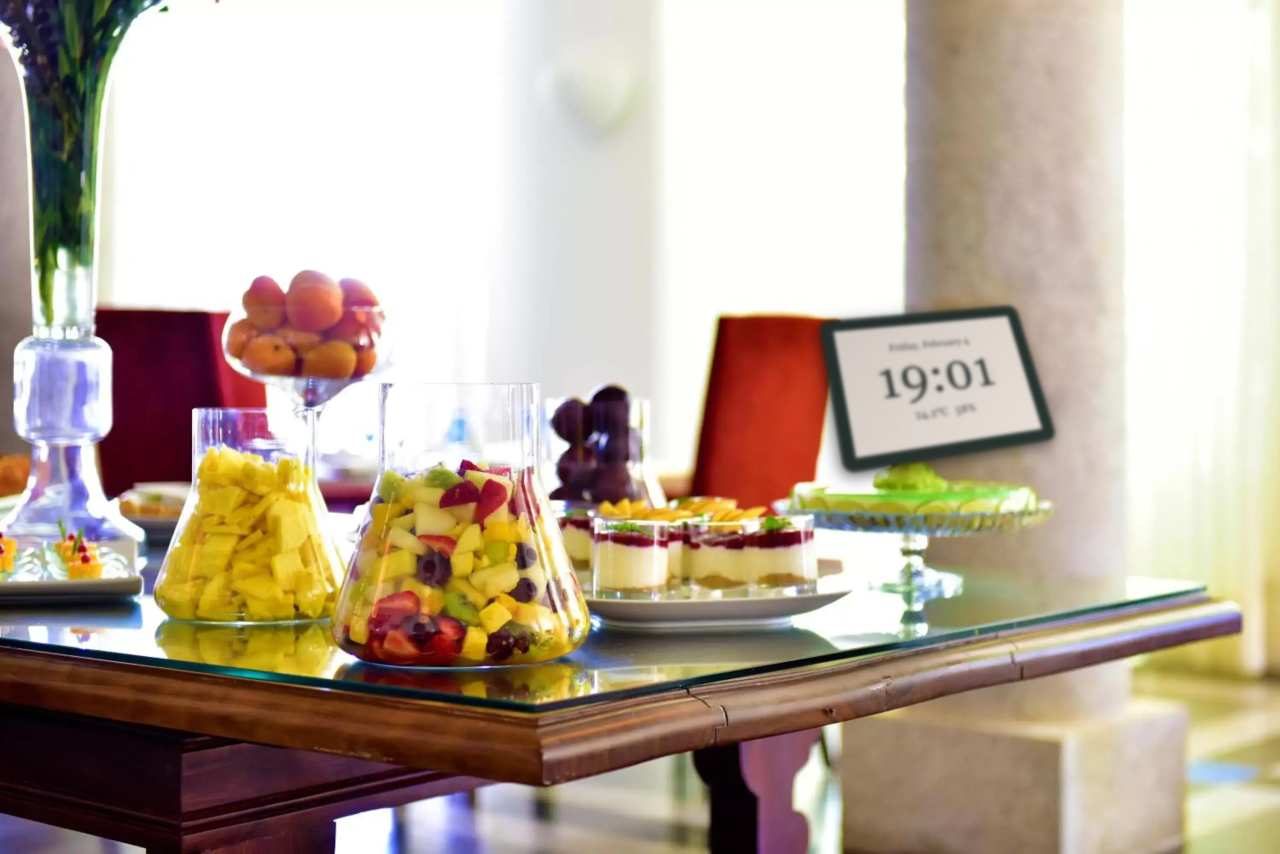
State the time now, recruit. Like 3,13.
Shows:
19,01
